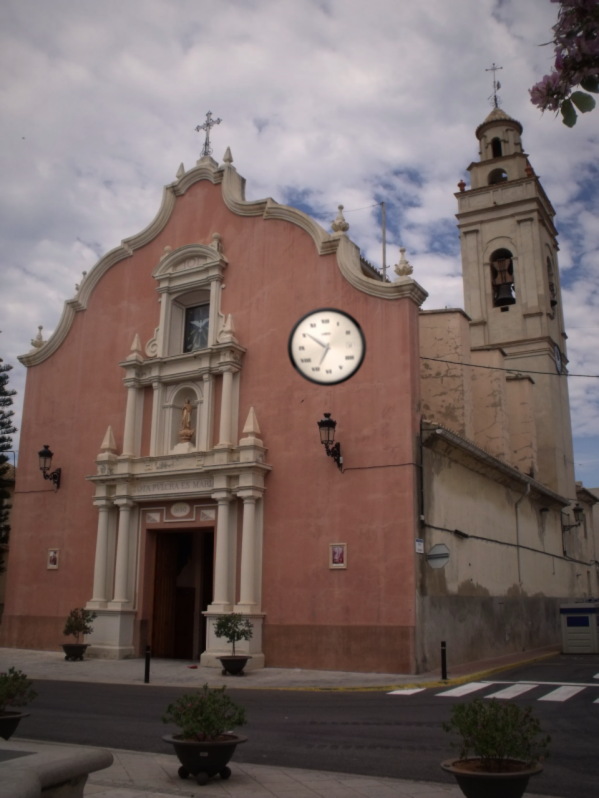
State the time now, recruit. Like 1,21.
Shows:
6,51
